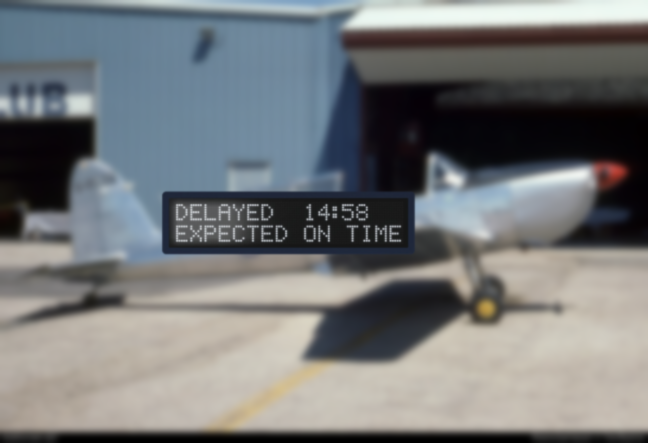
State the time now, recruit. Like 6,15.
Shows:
14,58
